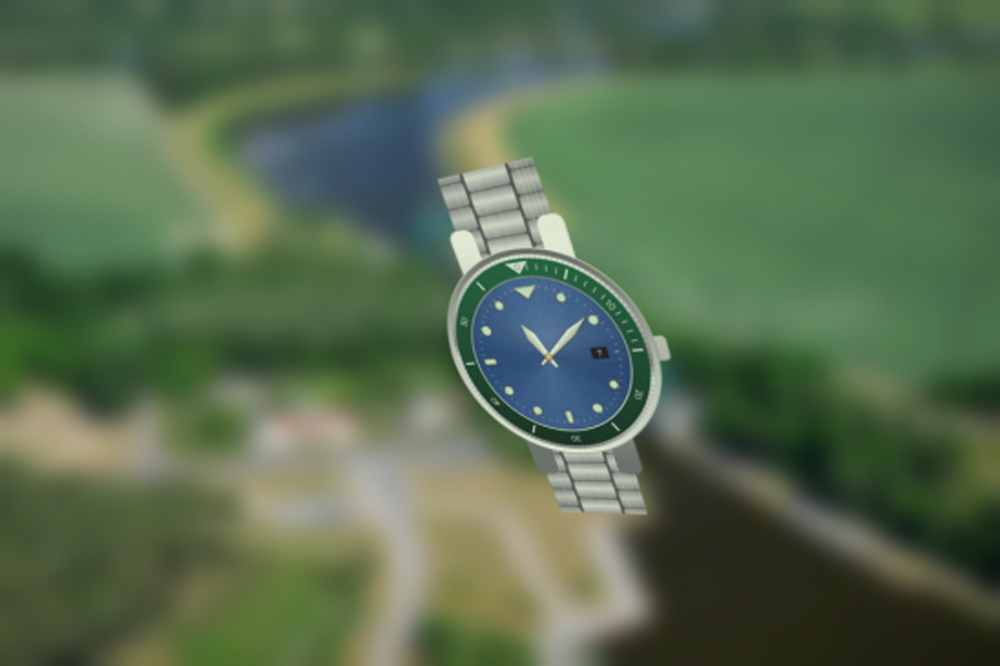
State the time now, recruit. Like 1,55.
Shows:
11,09
